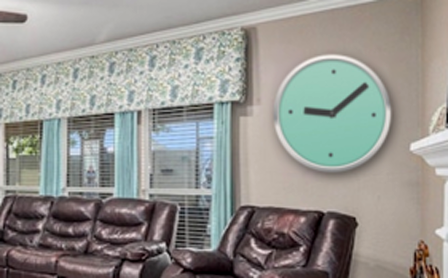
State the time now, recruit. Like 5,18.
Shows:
9,08
